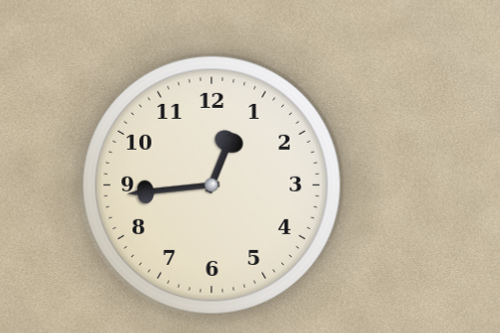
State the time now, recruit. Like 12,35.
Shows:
12,44
